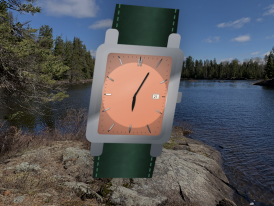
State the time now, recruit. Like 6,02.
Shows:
6,04
